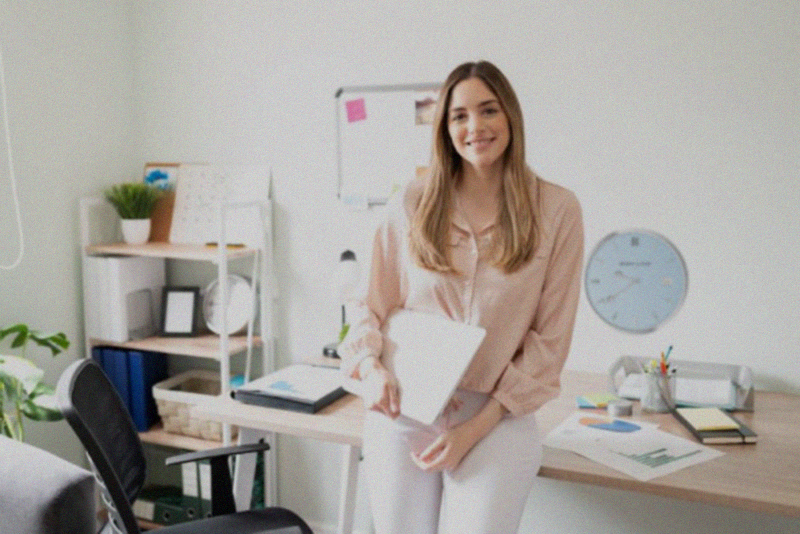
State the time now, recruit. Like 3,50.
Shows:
9,39
